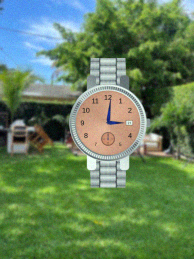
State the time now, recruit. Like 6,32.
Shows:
3,01
